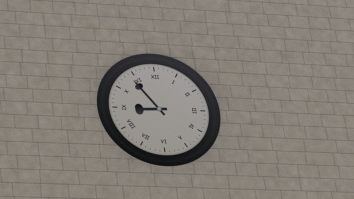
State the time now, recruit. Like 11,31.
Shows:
8,54
